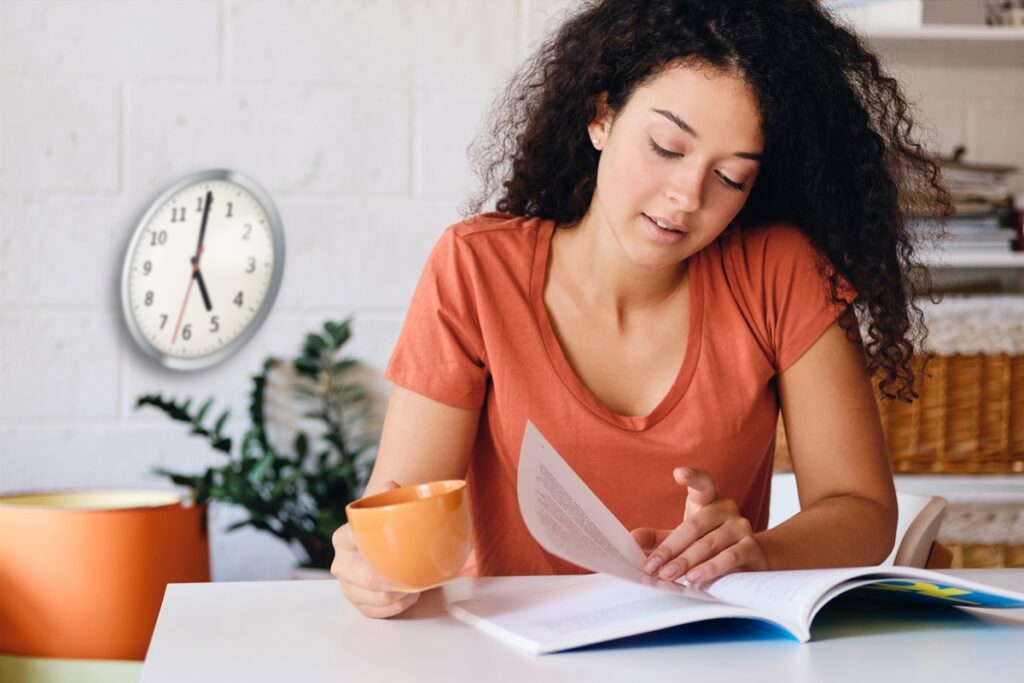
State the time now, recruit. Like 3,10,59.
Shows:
5,00,32
